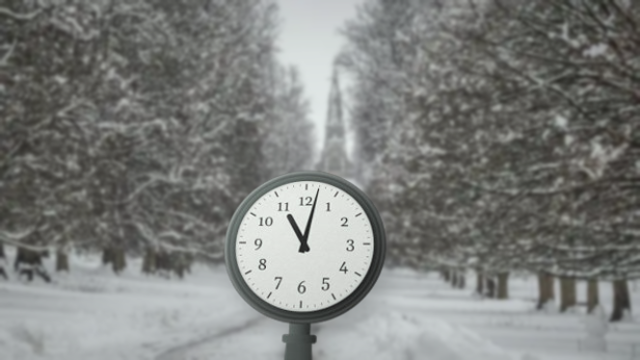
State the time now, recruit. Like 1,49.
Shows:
11,02
